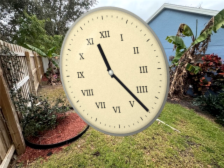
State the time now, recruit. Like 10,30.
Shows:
11,23
